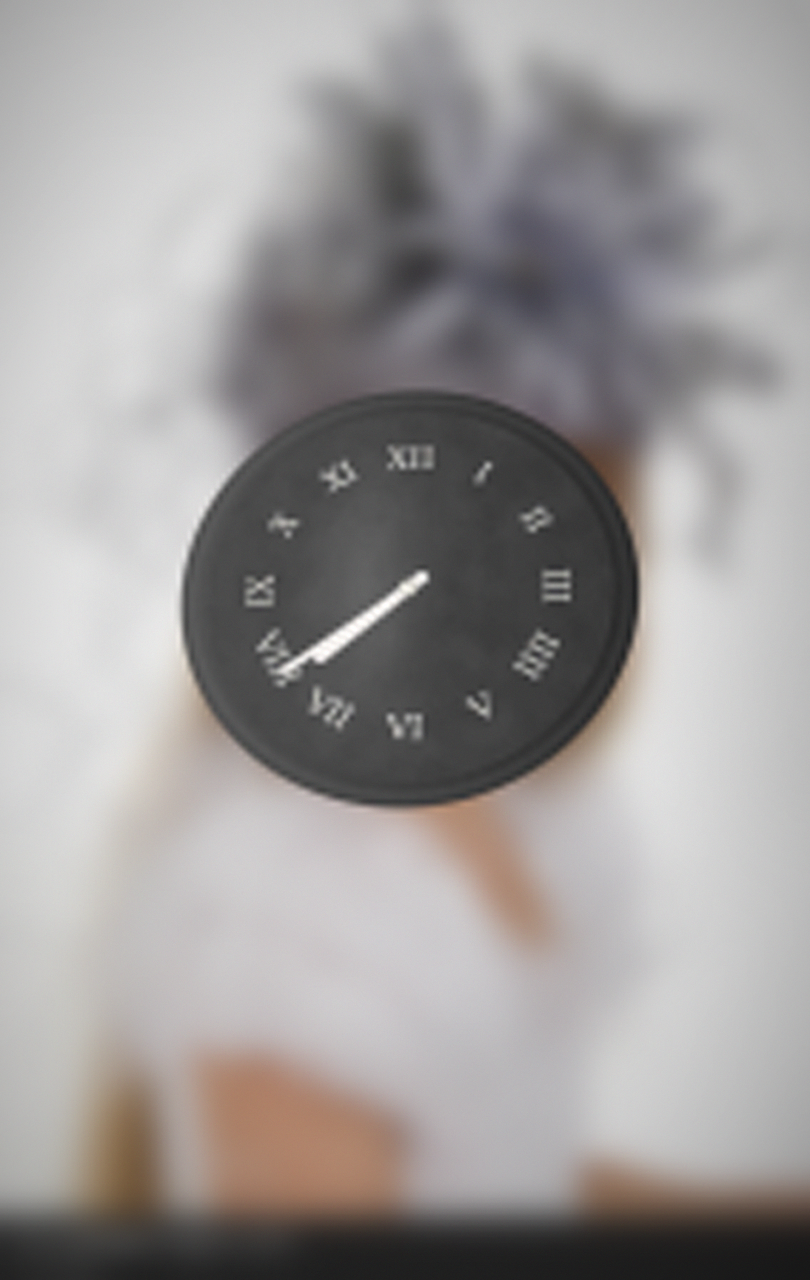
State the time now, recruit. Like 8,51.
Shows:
7,39
